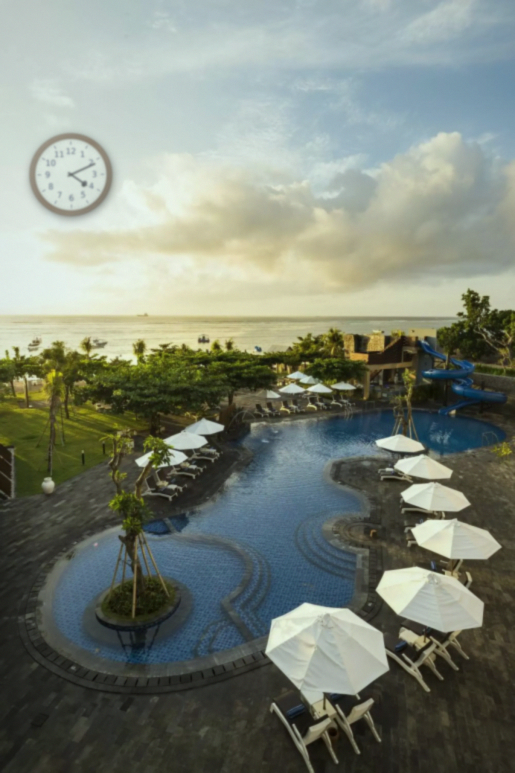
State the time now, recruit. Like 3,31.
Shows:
4,11
